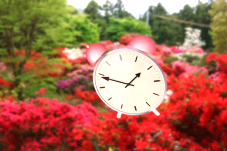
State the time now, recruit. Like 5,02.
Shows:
1,49
